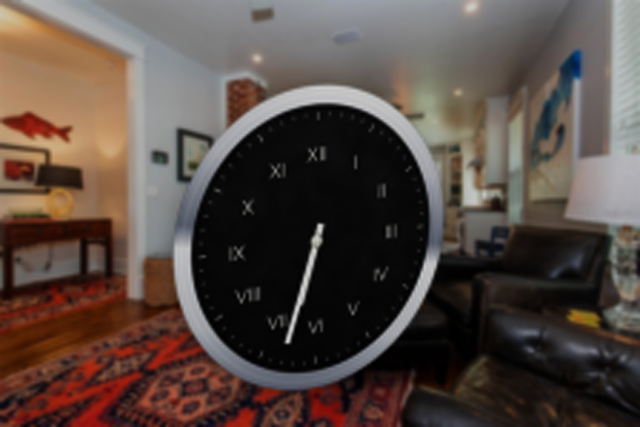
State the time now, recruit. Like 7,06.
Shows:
6,33
